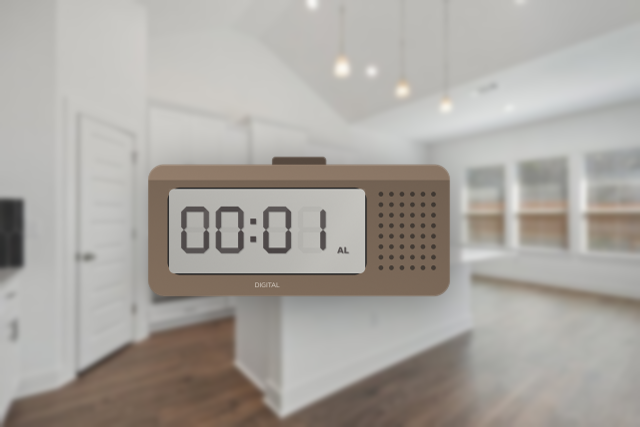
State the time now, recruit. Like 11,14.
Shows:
0,01
